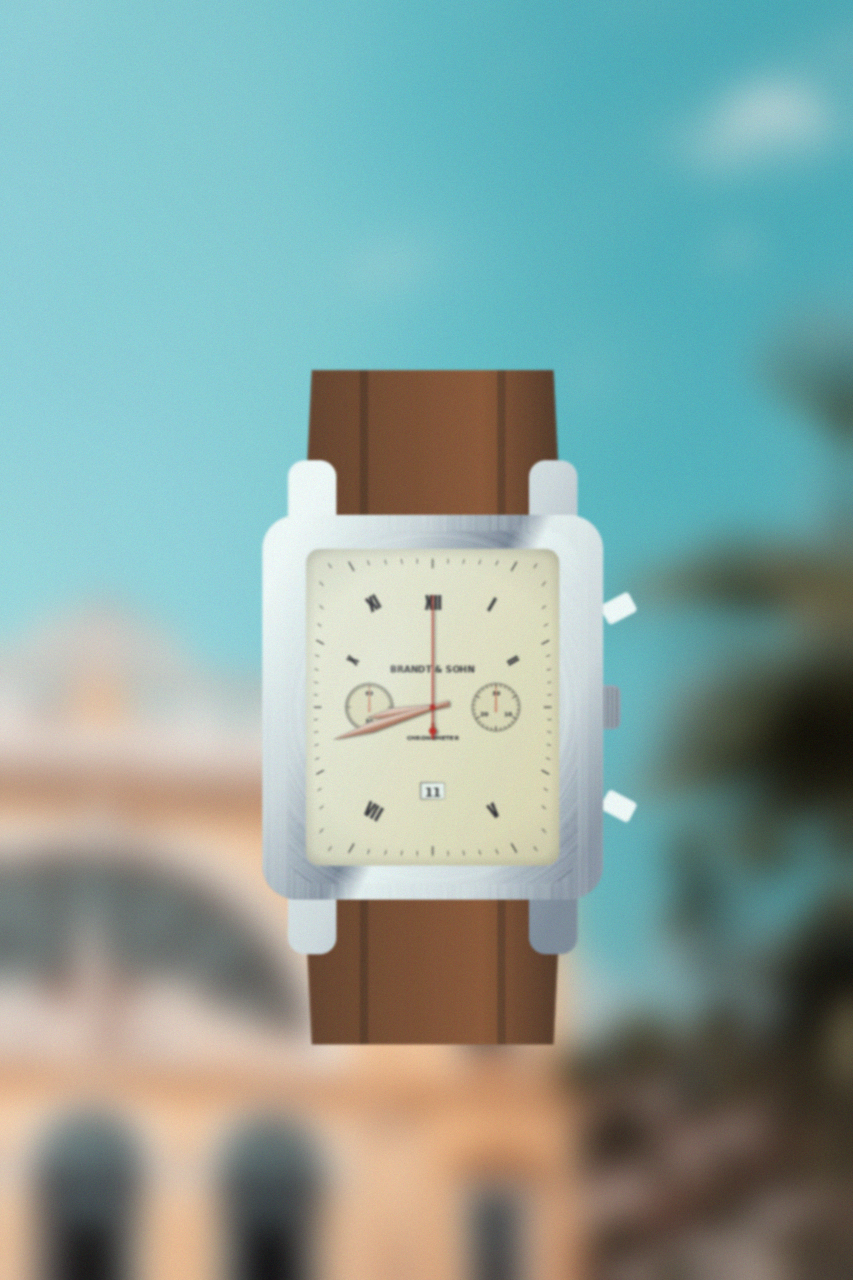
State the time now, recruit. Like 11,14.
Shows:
8,42
